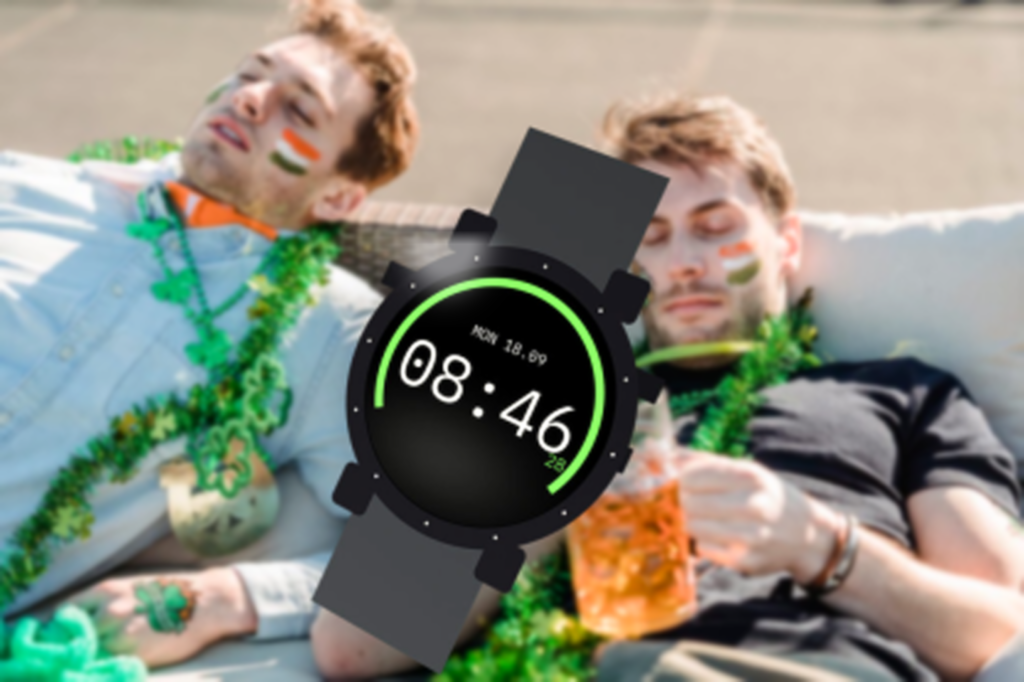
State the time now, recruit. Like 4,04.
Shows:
8,46
